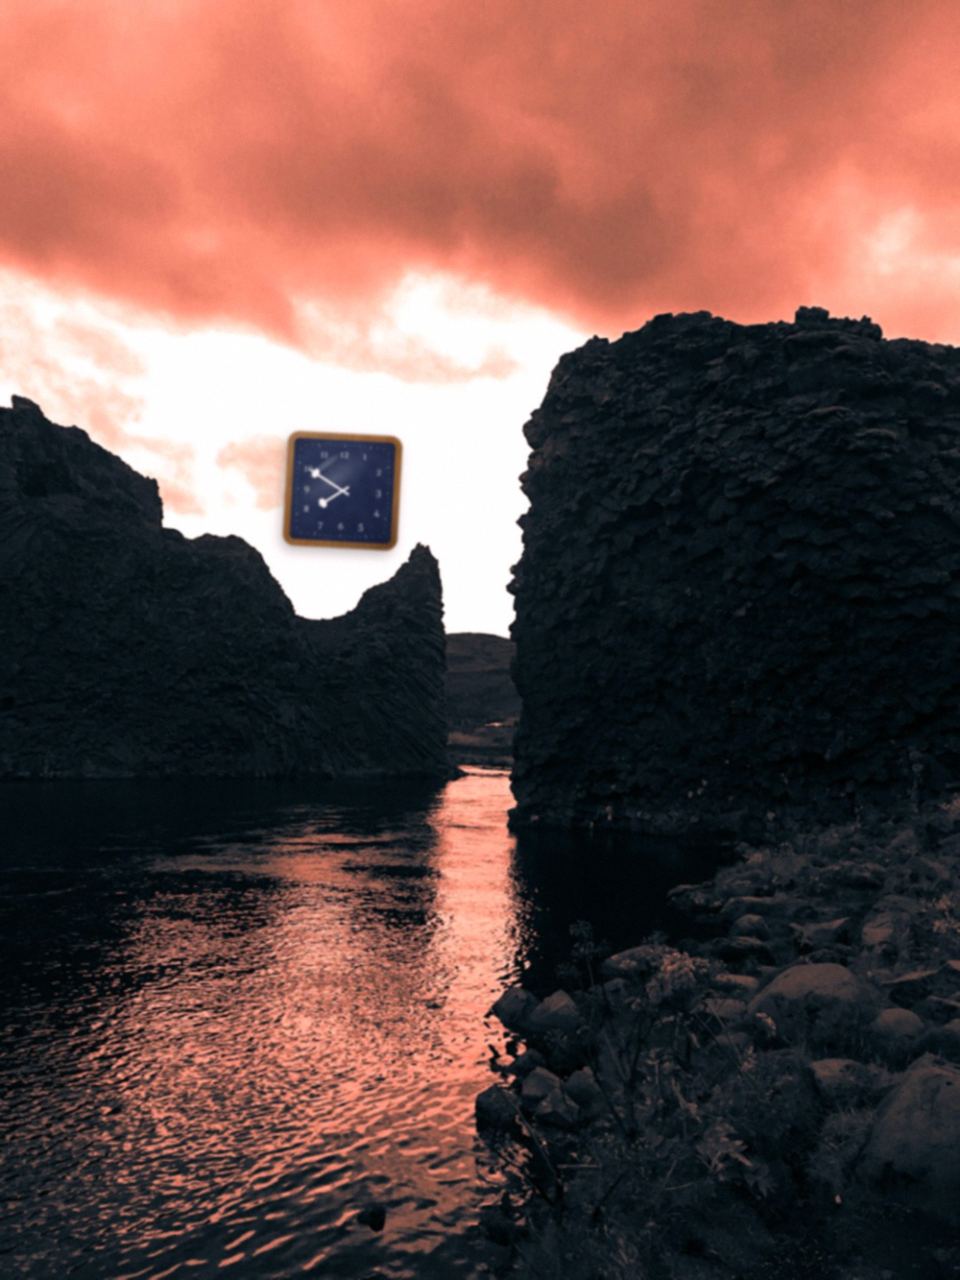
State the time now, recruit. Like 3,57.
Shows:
7,50
